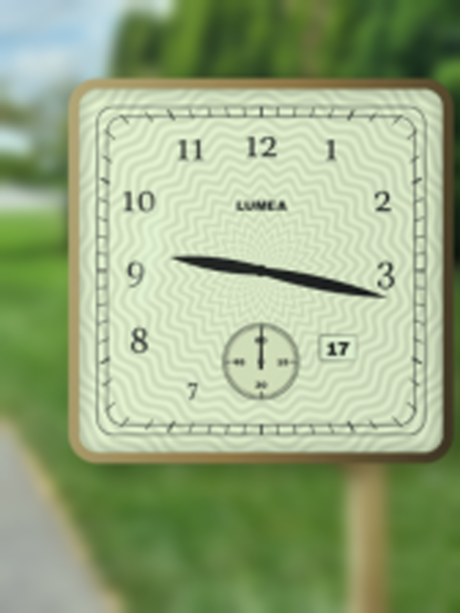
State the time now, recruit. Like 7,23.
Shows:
9,17
